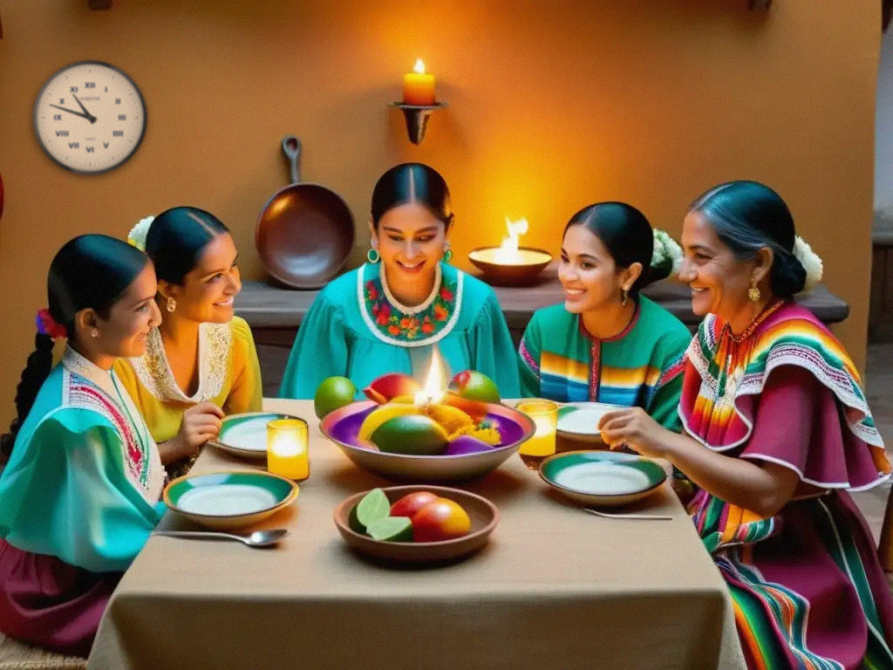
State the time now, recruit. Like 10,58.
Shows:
10,48
